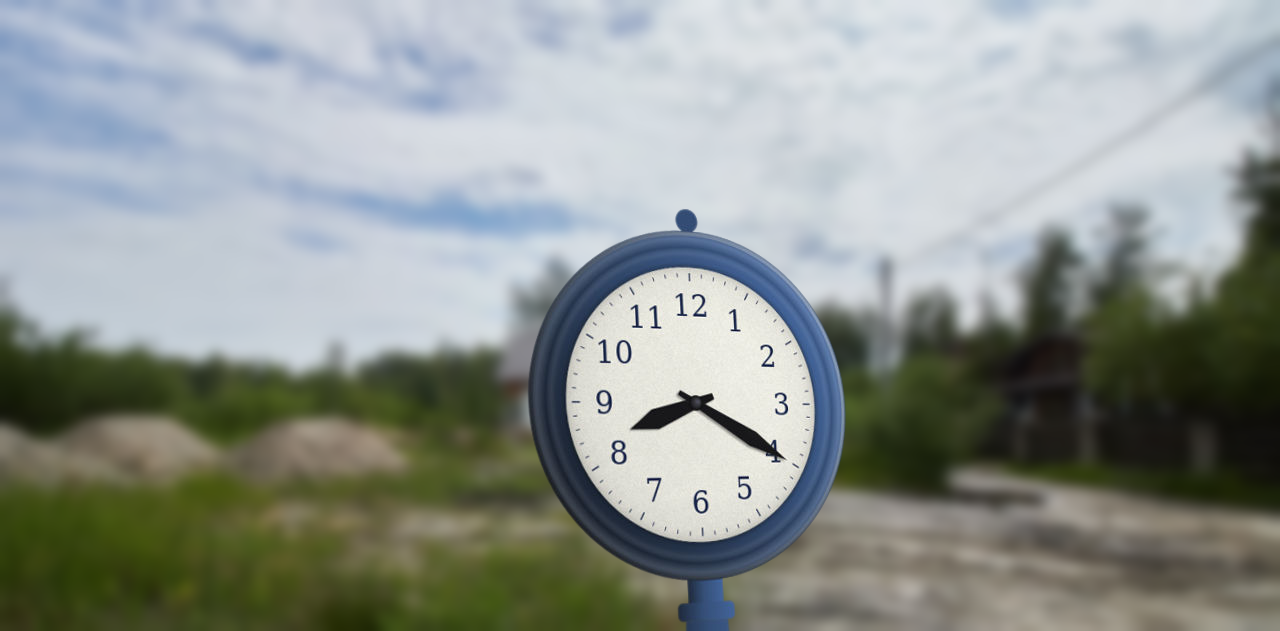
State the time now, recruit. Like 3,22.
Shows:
8,20
